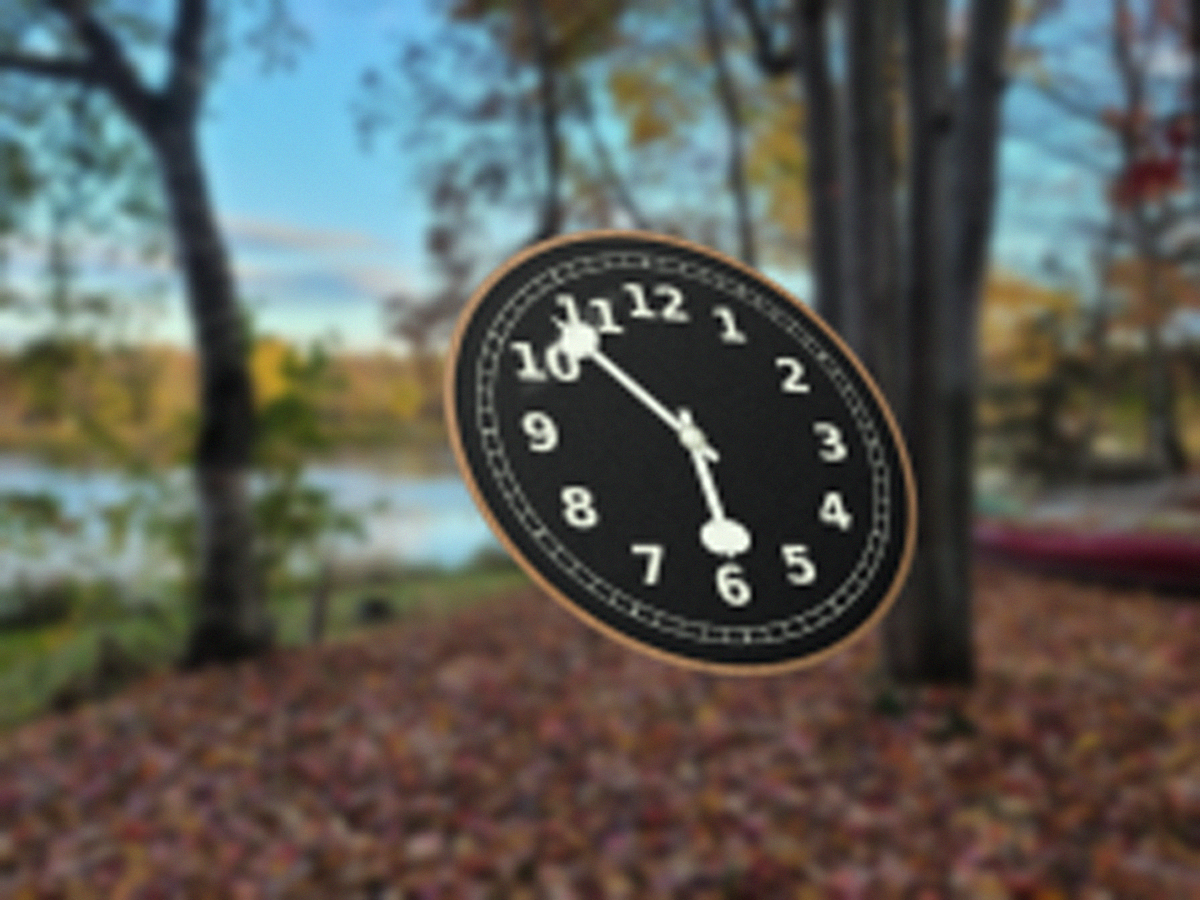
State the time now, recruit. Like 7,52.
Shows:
5,53
